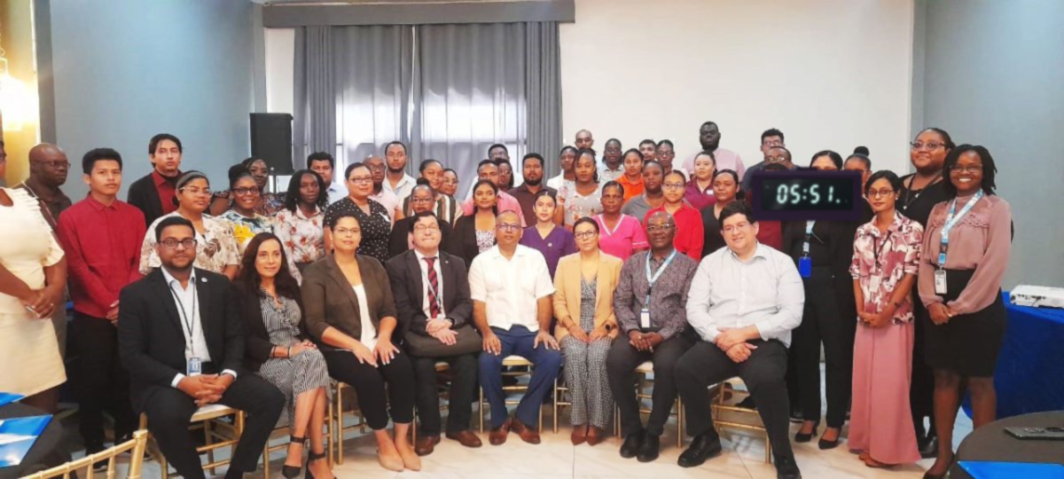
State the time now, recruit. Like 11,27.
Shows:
5,51
